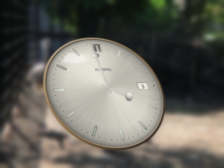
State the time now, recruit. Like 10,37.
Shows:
3,59
